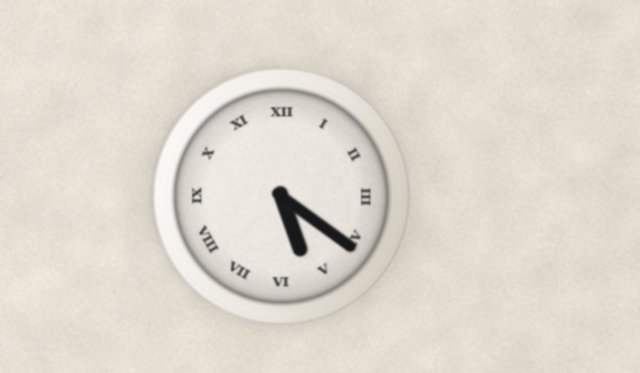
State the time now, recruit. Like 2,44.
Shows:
5,21
